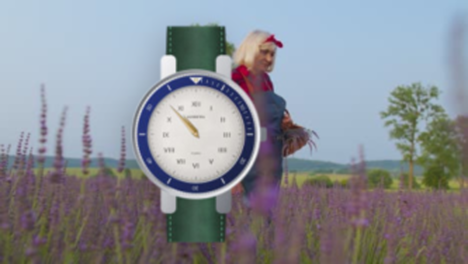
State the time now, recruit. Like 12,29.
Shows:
10,53
